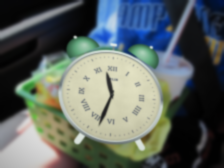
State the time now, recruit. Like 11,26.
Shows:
11,33
